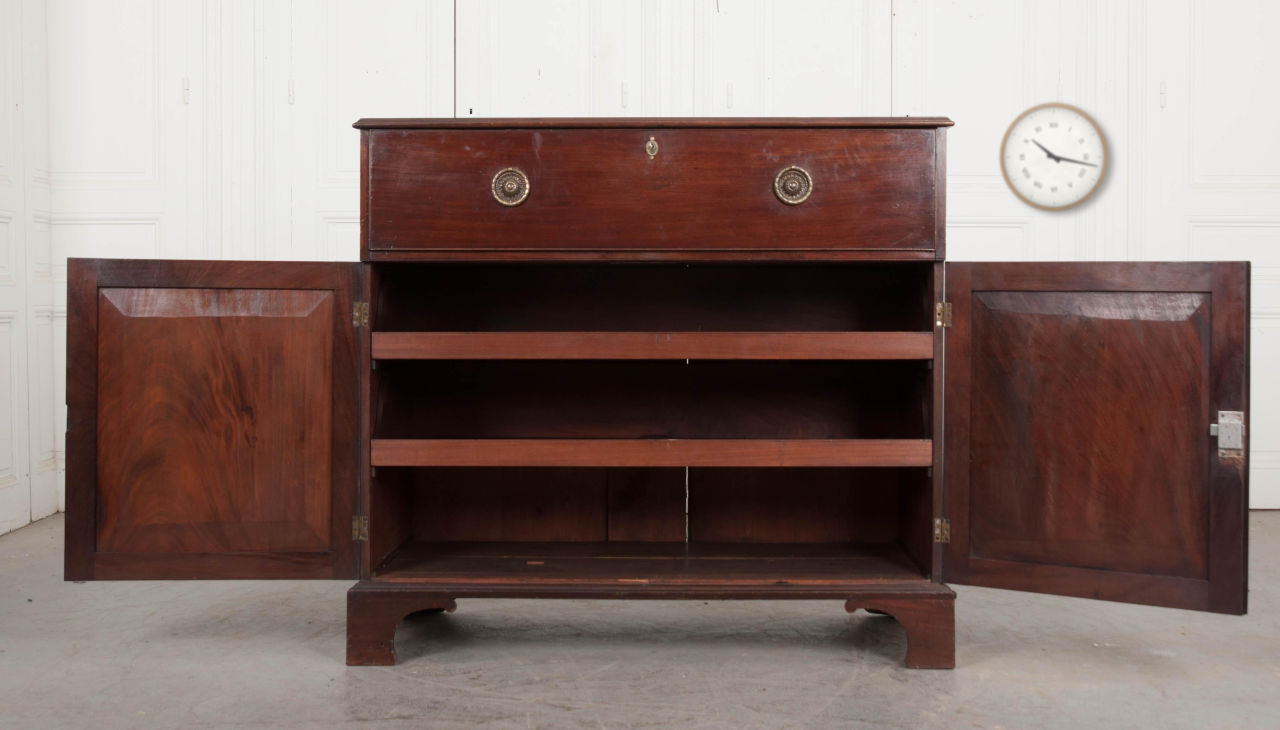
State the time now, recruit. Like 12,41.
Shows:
10,17
